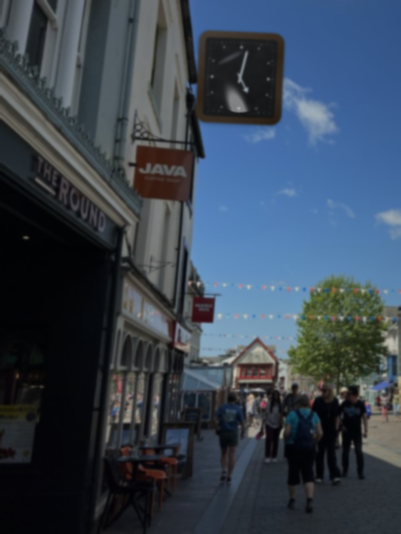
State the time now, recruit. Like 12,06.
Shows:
5,02
